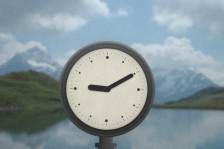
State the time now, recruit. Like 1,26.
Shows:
9,10
